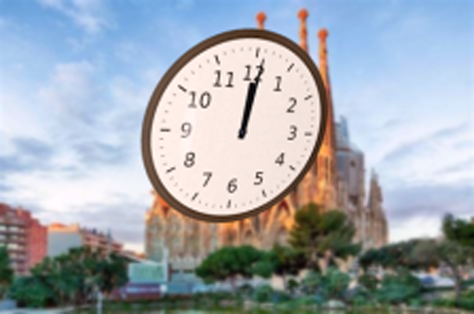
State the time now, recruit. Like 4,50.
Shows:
12,01
